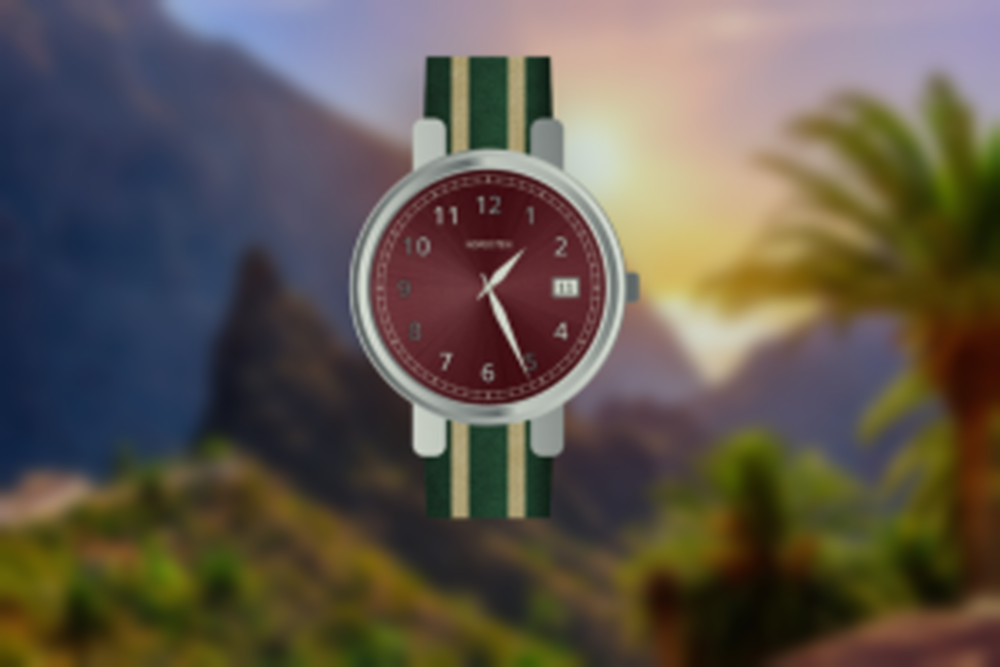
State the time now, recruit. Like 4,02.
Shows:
1,26
